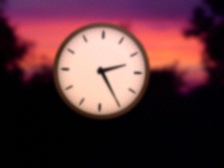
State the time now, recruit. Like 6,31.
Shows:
2,25
